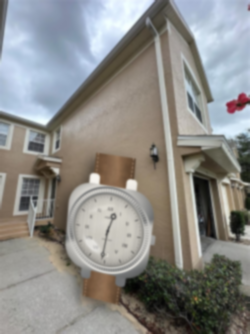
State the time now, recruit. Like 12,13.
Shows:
12,31
